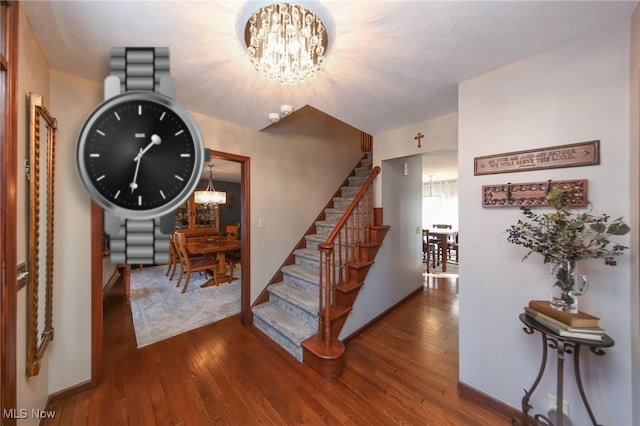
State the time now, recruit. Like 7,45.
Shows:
1,32
